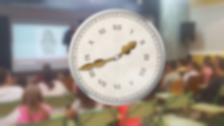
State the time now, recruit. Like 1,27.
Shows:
1,42
